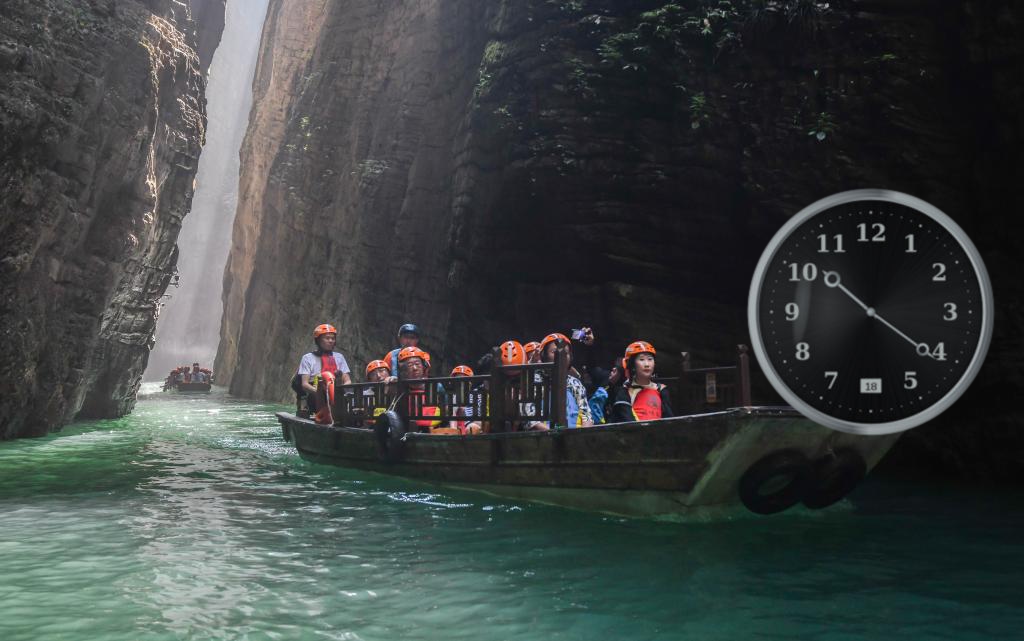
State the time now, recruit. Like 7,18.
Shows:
10,21
